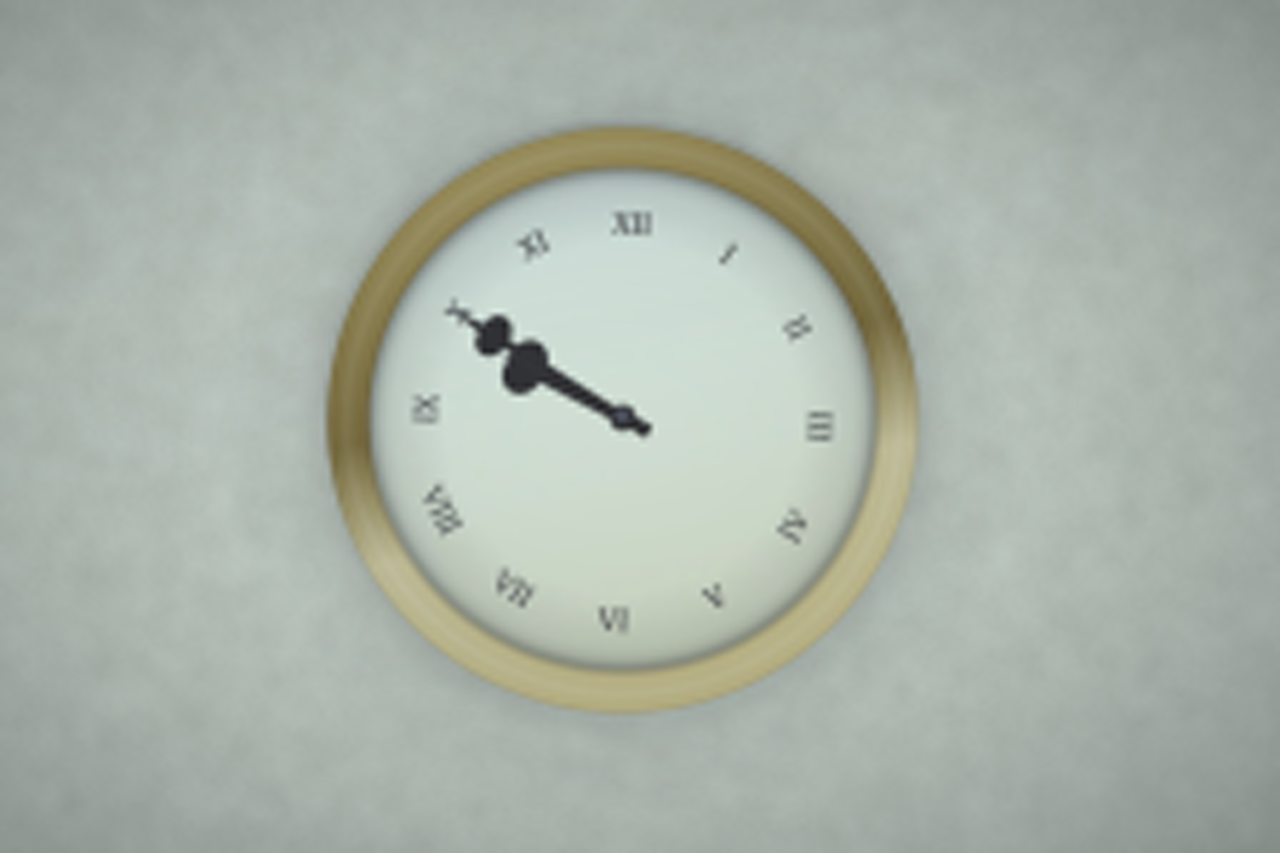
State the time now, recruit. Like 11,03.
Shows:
9,50
